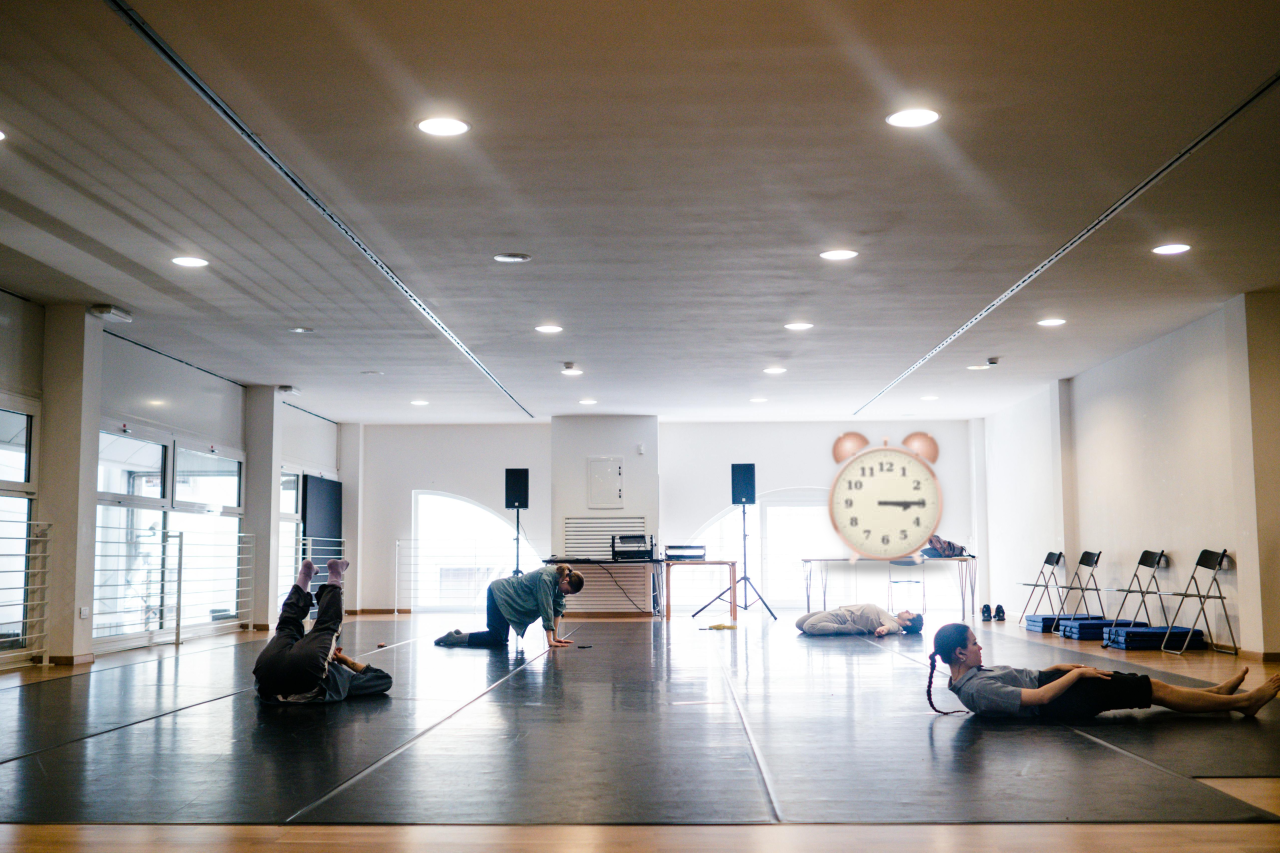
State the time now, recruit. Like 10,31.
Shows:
3,15
